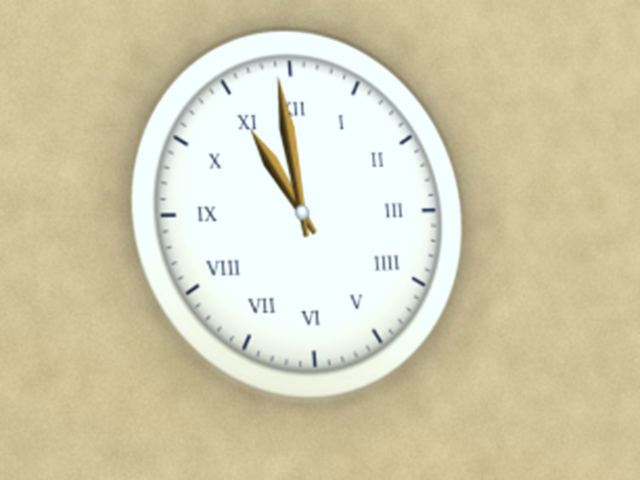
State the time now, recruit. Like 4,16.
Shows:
10,59
